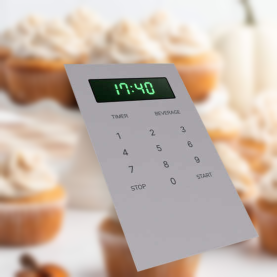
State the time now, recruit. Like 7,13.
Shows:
17,40
